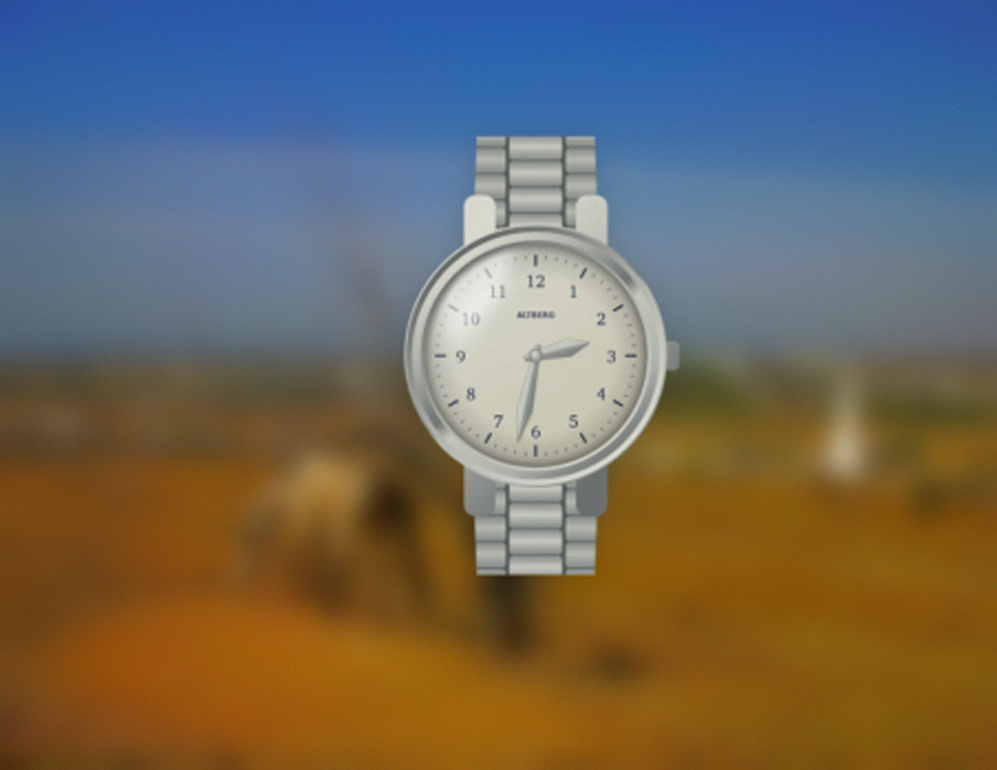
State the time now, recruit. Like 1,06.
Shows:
2,32
